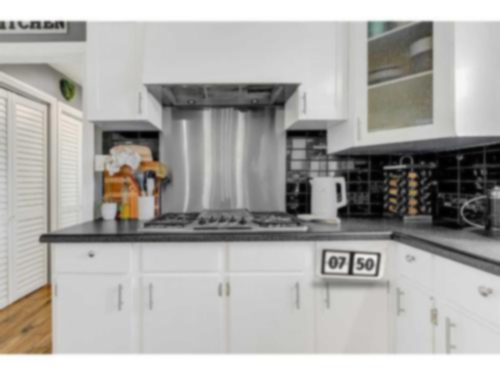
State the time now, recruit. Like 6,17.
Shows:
7,50
